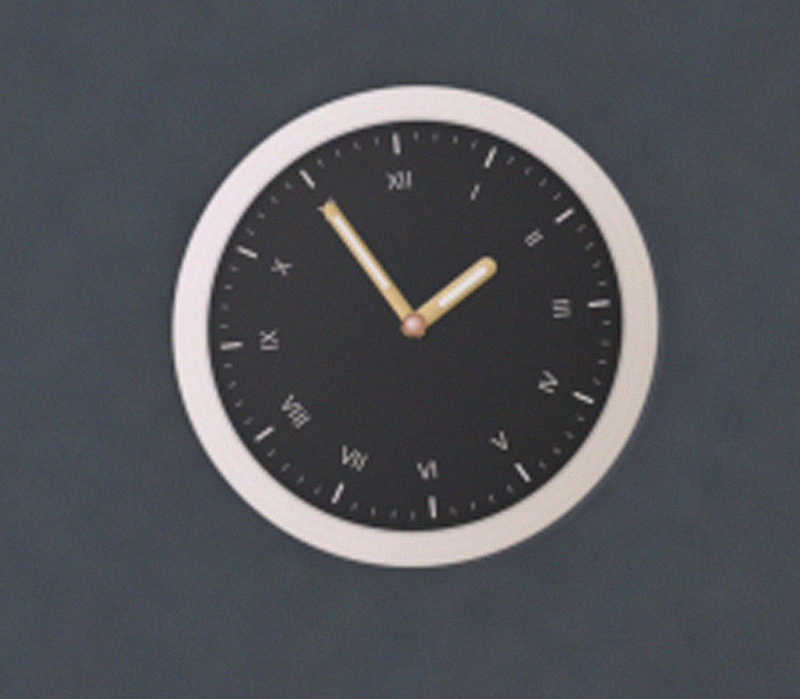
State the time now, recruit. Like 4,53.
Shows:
1,55
